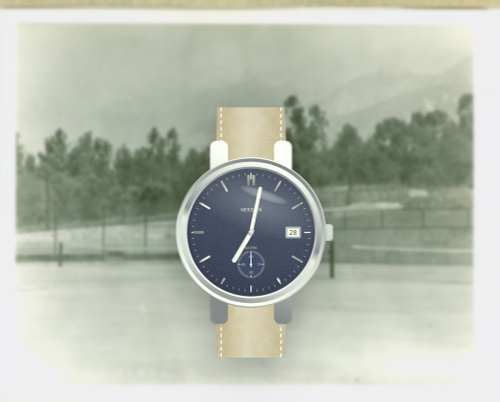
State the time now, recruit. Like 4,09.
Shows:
7,02
